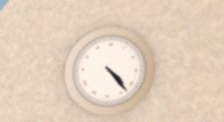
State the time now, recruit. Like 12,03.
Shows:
4,23
